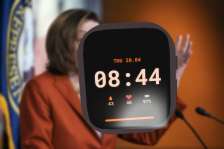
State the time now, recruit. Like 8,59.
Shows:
8,44
